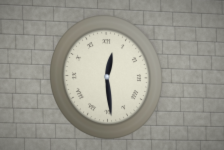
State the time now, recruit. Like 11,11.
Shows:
12,29
